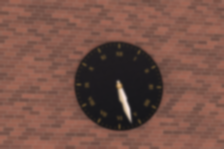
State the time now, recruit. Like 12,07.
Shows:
5,27
